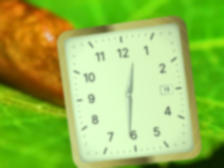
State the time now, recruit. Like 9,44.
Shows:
12,31
